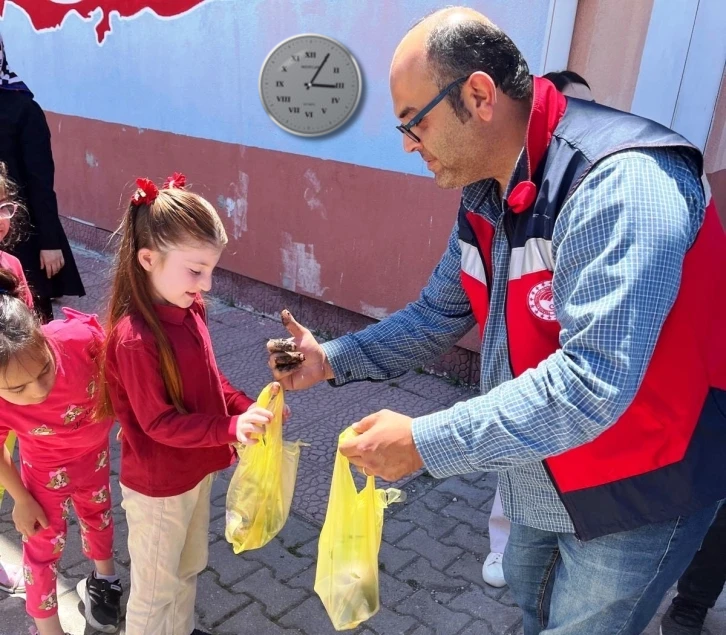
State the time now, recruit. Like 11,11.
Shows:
3,05
